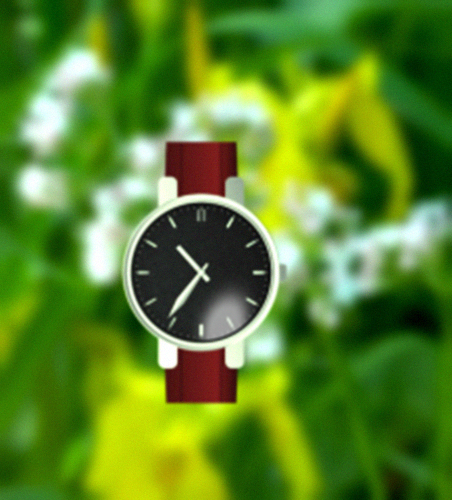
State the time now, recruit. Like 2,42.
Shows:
10,36
